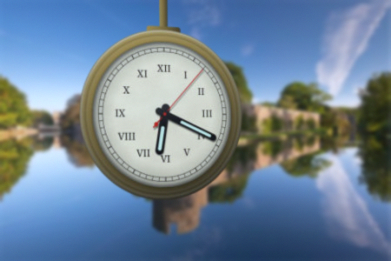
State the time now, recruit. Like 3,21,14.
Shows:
6,19,07
